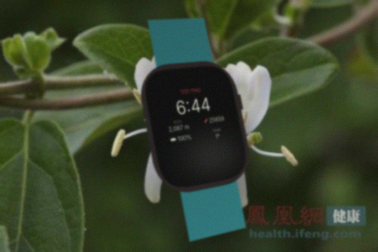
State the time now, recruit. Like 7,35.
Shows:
6,44
